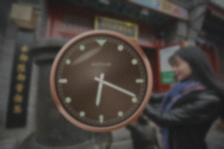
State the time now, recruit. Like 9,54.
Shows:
6,19
